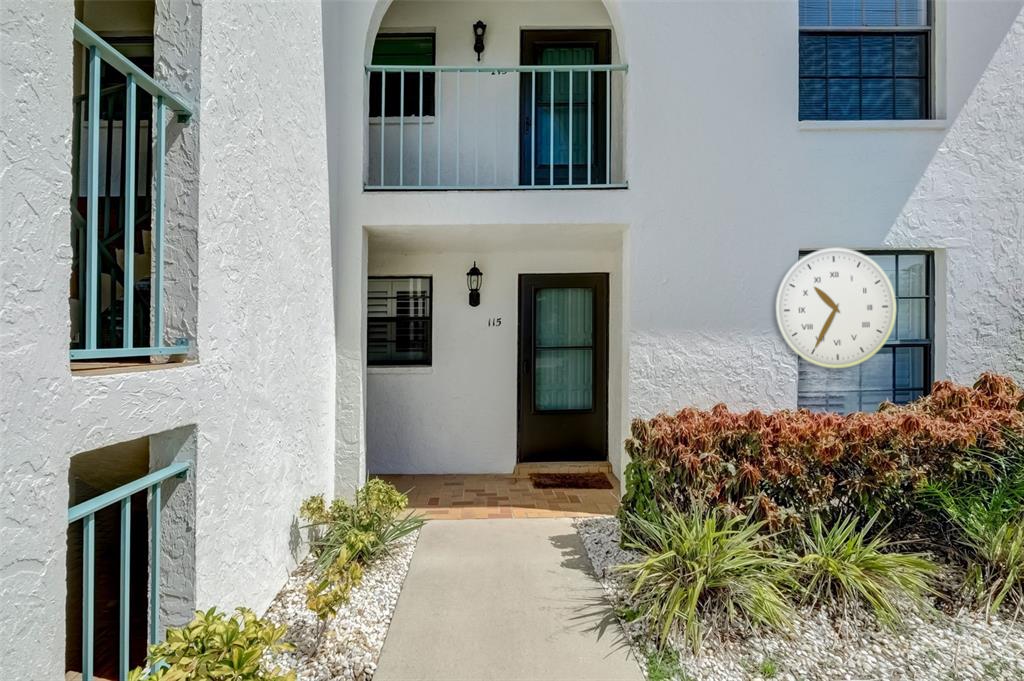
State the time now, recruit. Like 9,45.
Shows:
10,35
